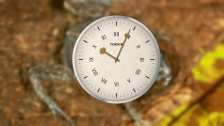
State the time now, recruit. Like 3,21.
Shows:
10,04
